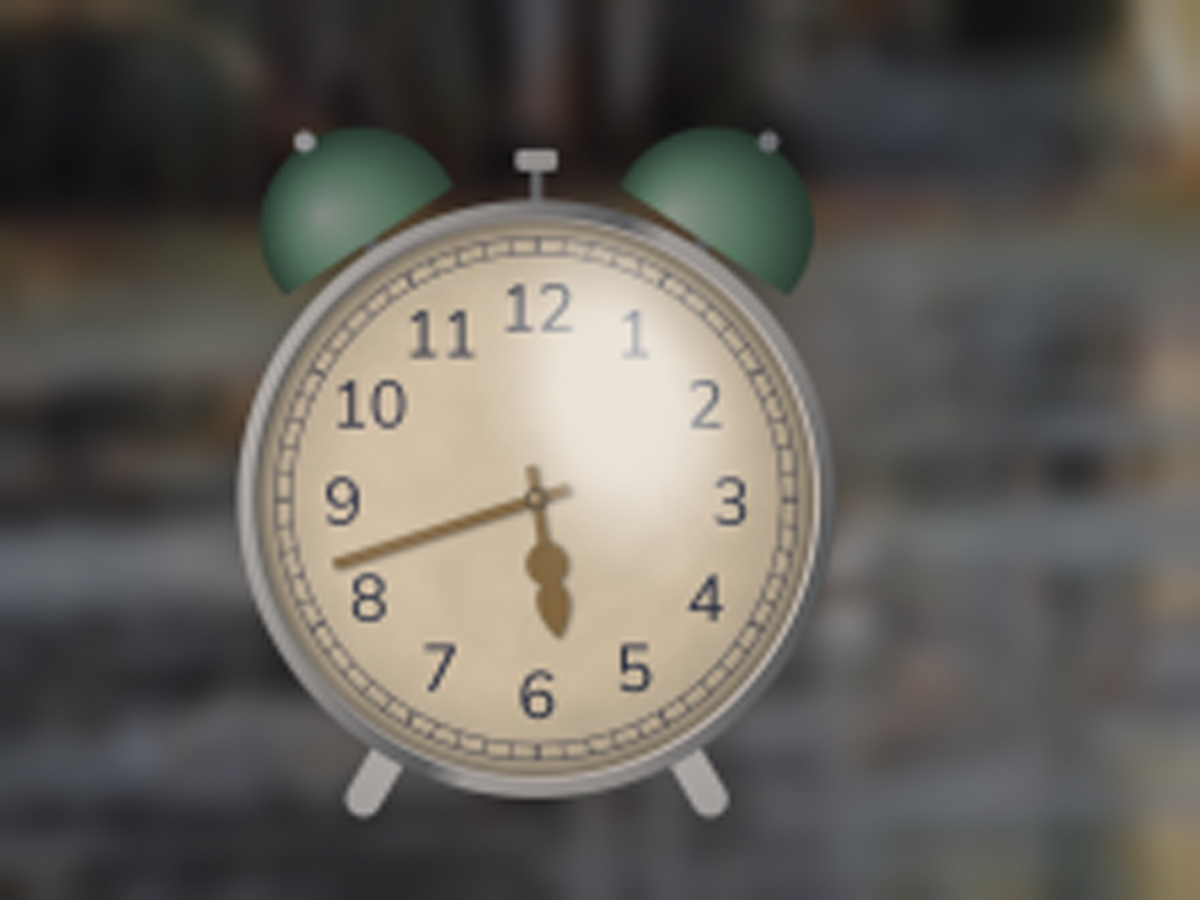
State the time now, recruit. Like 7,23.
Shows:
5,42
